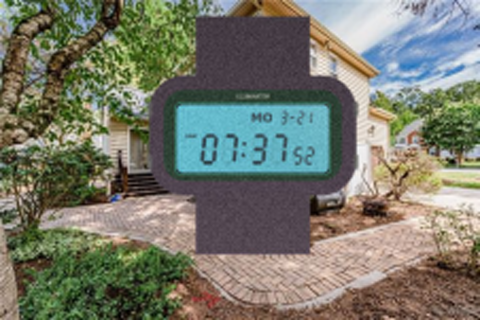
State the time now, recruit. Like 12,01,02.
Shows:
7,37,52
